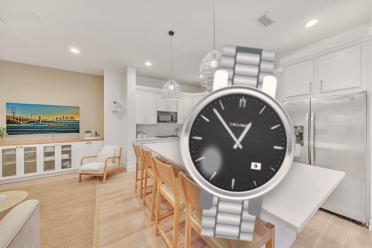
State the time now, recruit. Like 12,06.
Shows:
12,53
